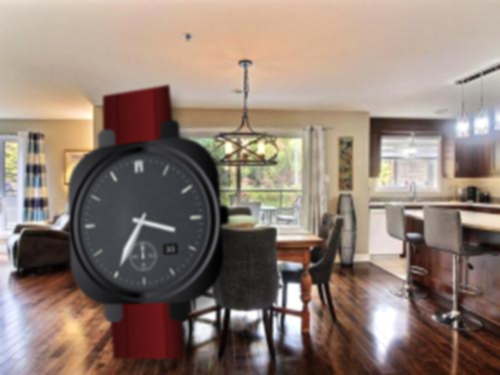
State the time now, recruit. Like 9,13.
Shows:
3,35
